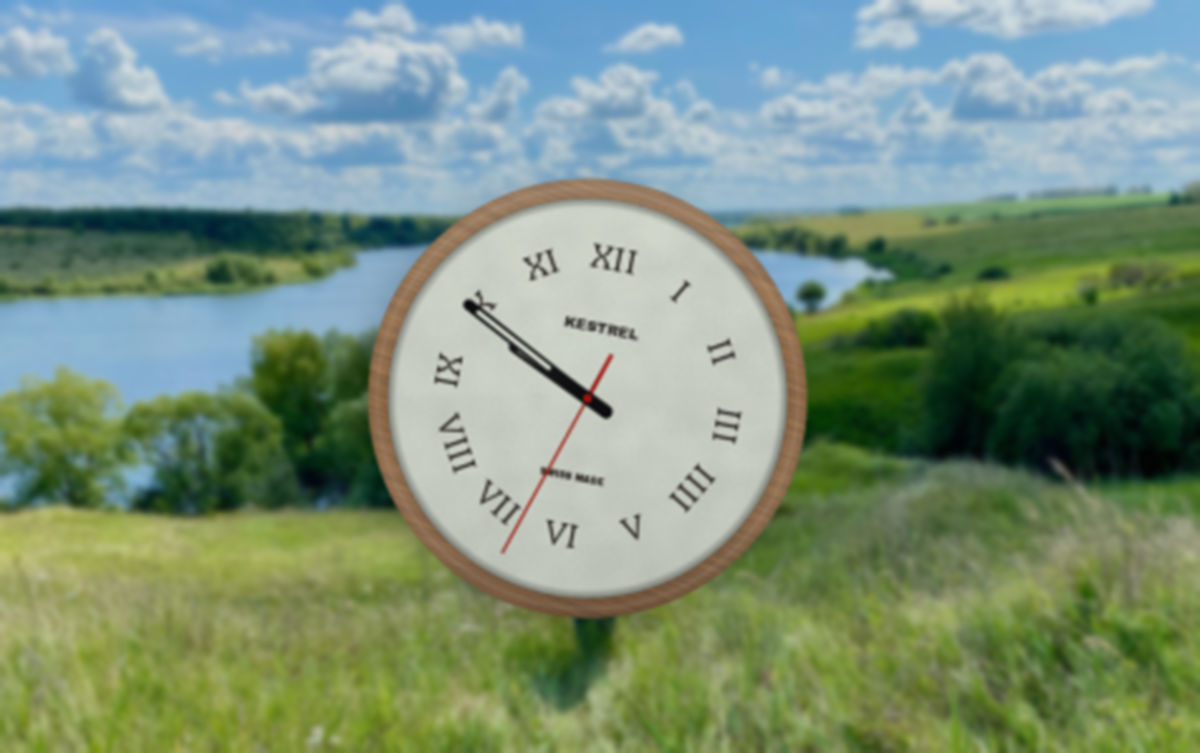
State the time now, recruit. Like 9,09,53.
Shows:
9,49,33
